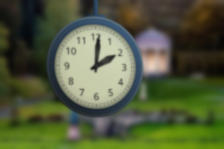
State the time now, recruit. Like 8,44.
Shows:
2,01
